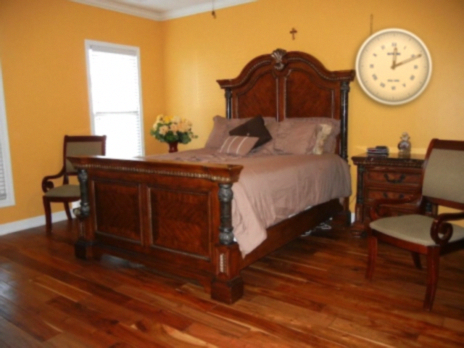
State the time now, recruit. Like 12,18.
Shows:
12,11
